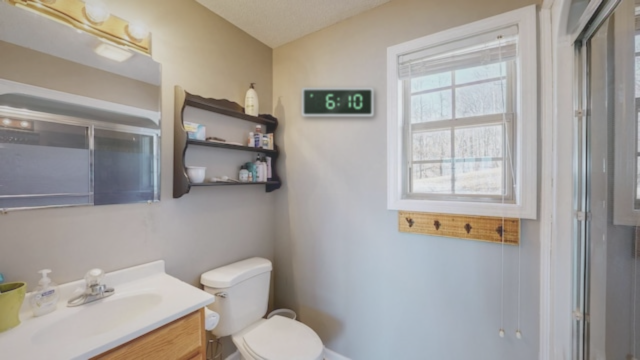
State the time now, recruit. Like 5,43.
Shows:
6,10
